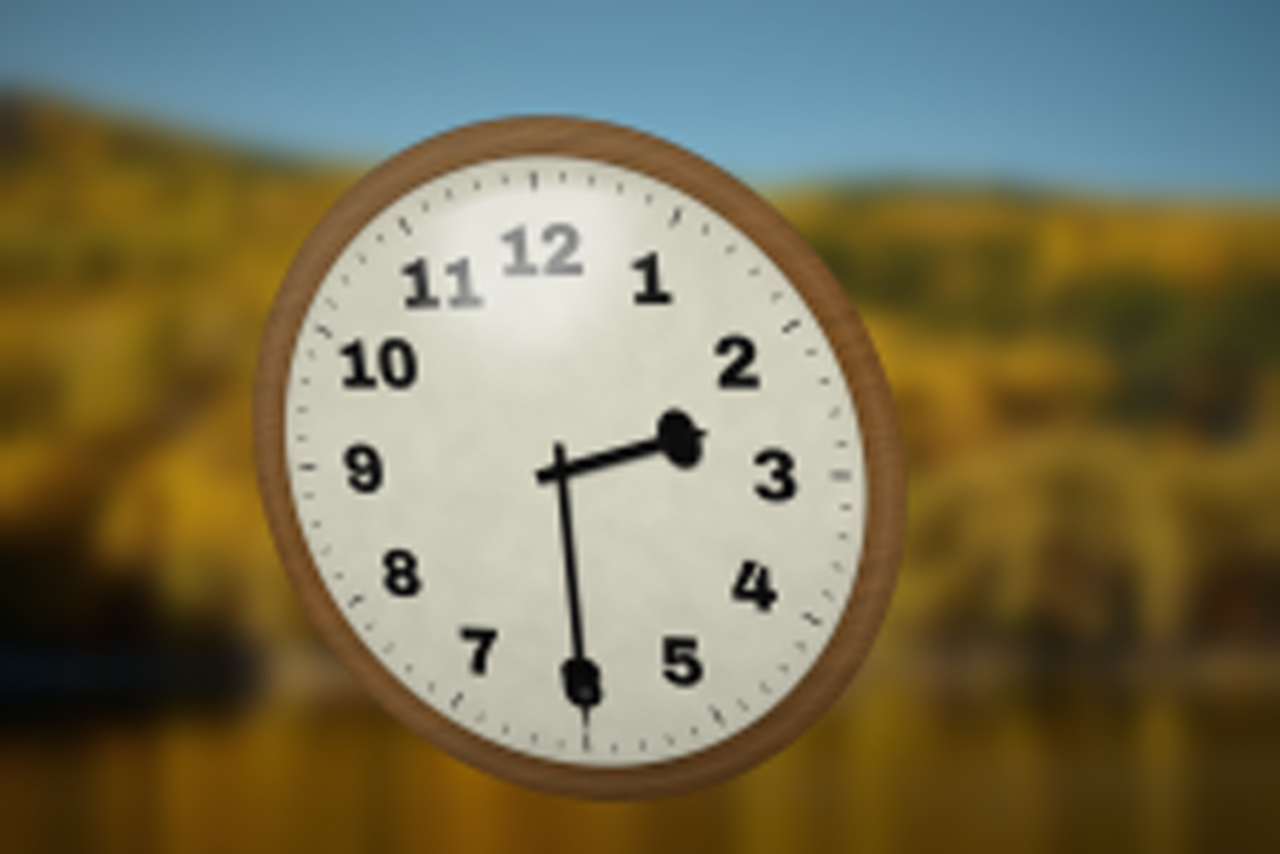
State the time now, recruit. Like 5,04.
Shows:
2,30
